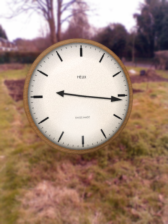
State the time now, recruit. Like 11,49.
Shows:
9,16
